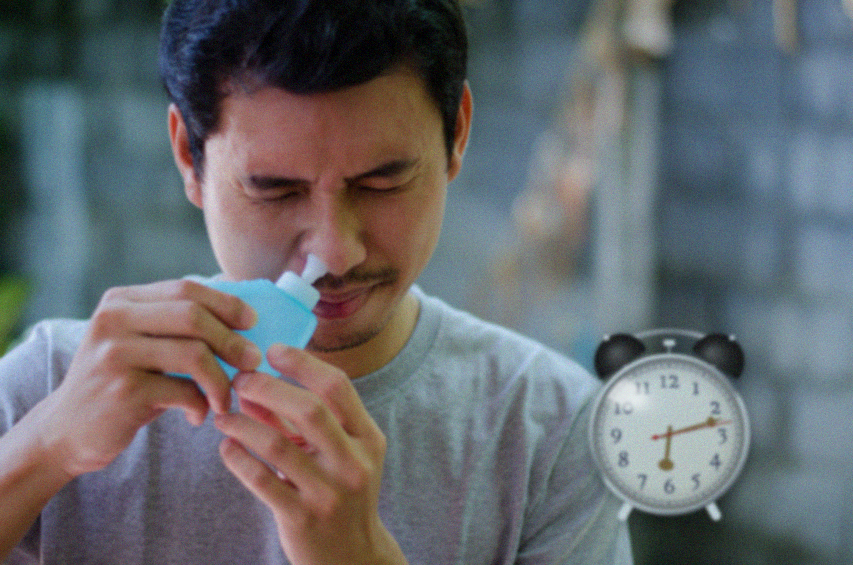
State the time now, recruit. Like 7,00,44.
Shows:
6,12,13
